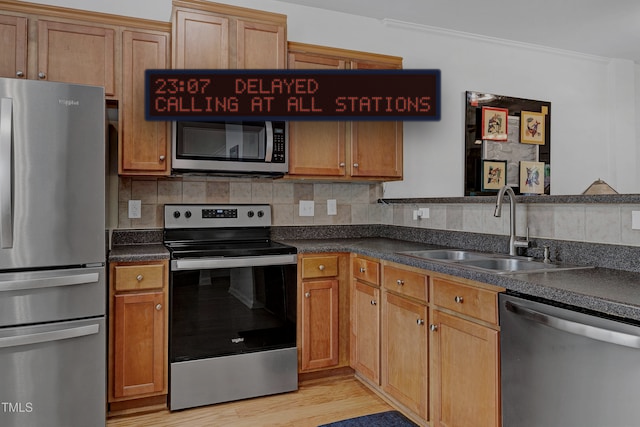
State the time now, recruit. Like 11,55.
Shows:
23,07
